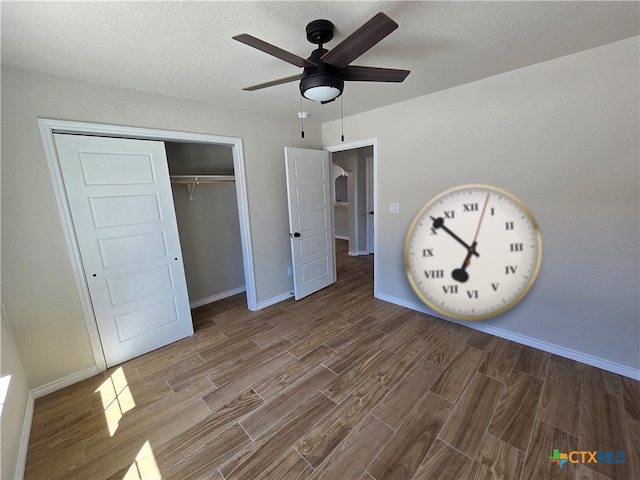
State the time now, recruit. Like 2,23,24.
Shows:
6,52,03
